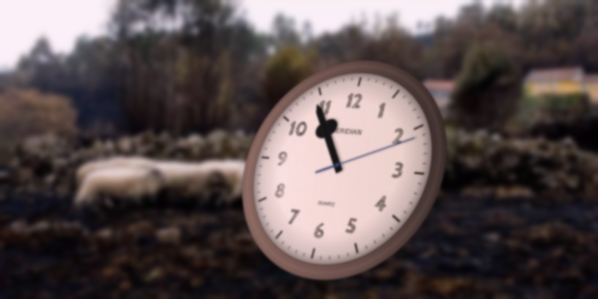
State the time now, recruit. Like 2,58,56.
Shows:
10,54,11
